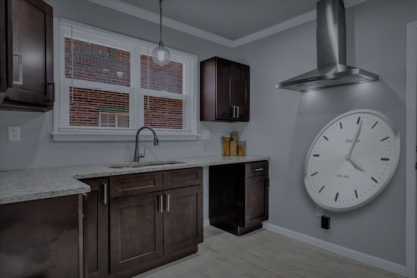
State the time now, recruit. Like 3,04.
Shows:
4,01
